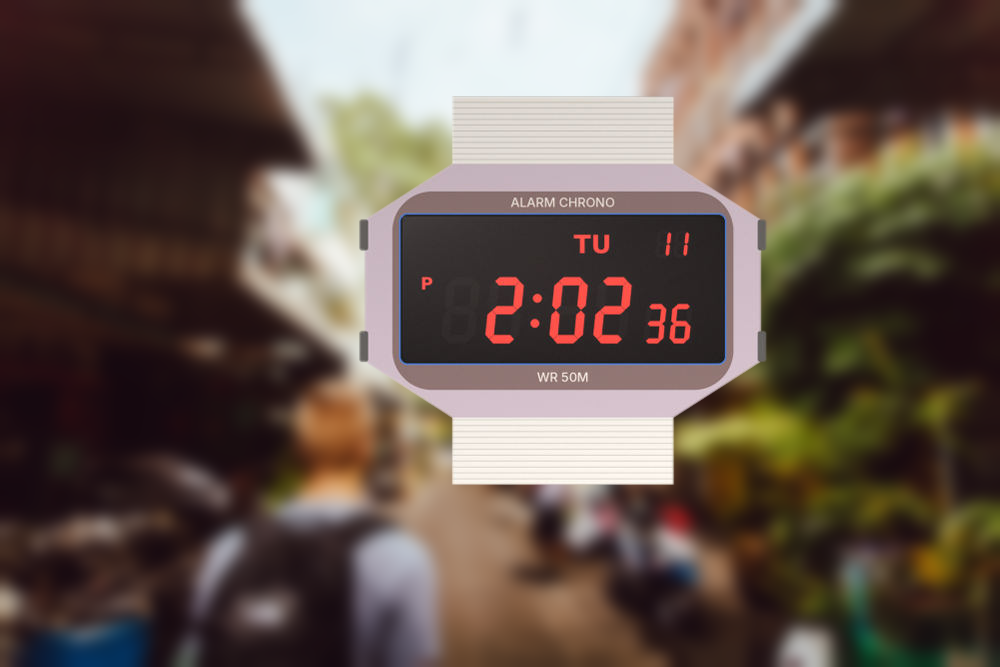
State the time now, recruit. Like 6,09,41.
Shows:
2,02,36
